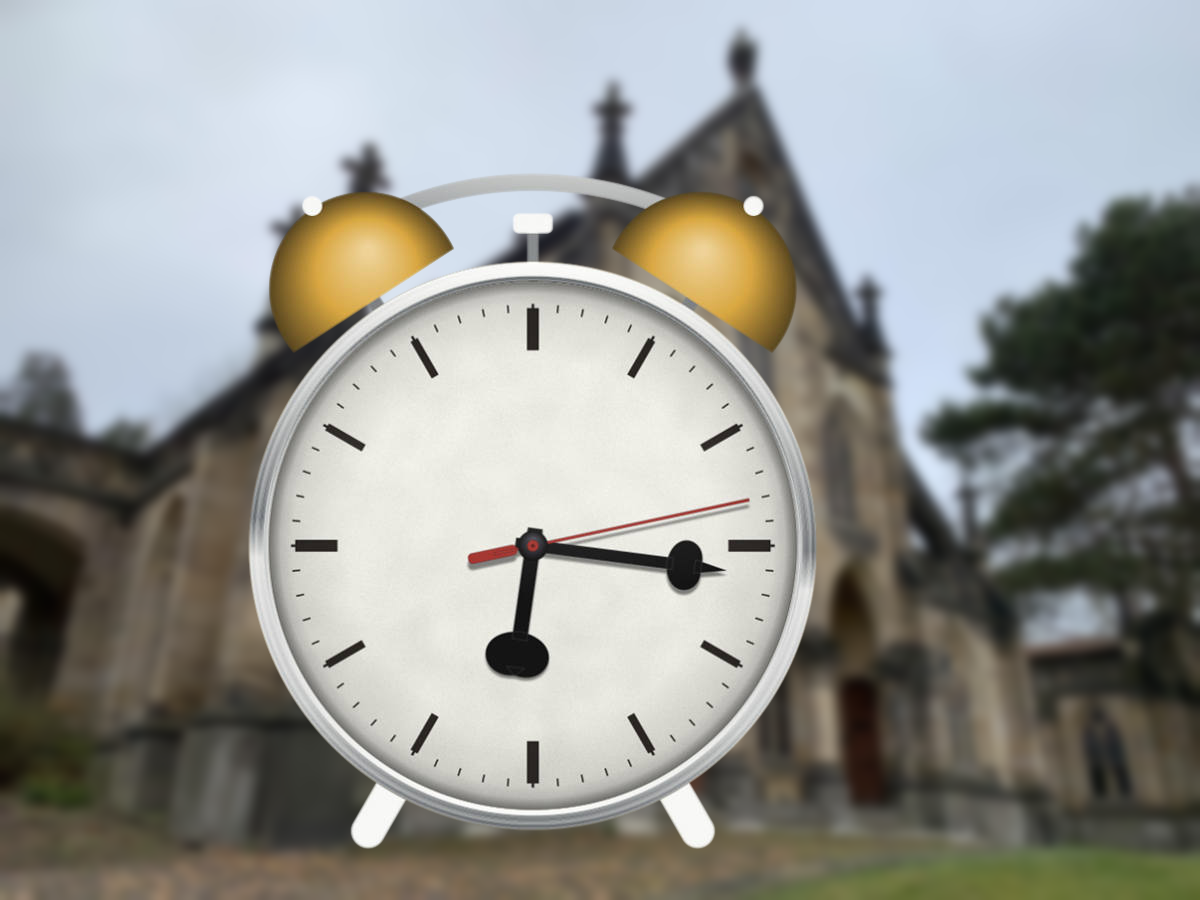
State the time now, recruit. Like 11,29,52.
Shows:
6,16,13
